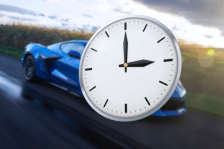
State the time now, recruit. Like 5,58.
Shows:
3,00
